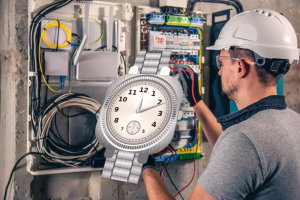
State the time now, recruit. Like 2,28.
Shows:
12,11
